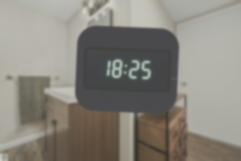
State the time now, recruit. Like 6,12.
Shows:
18,25
